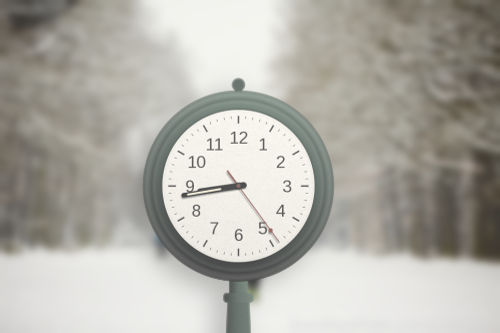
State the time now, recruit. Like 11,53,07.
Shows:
8,43,24
